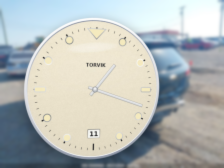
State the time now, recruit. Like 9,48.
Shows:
1,18
